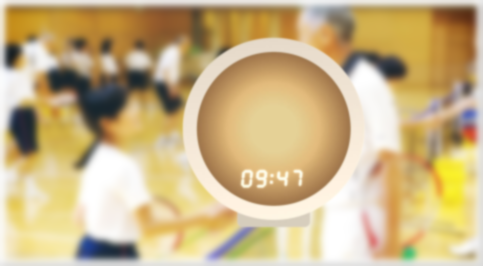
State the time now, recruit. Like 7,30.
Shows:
9,47
